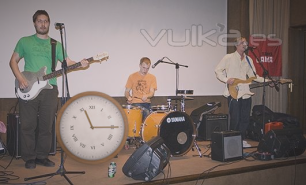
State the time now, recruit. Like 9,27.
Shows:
11,15
